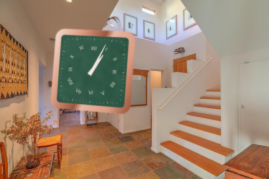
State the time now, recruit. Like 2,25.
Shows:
1,04
